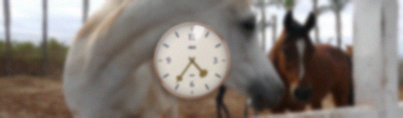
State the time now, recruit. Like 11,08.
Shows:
4,36
